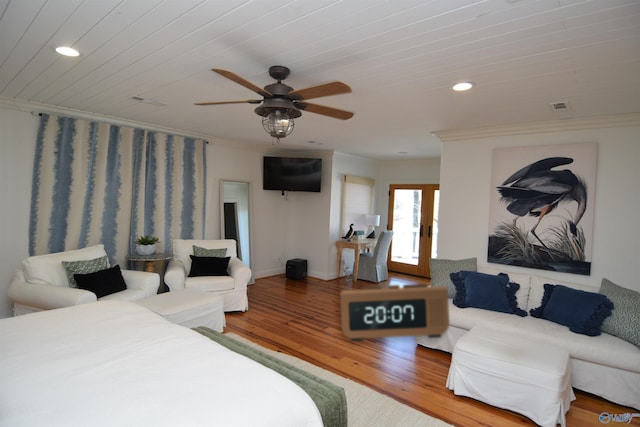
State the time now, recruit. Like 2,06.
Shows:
20,07
